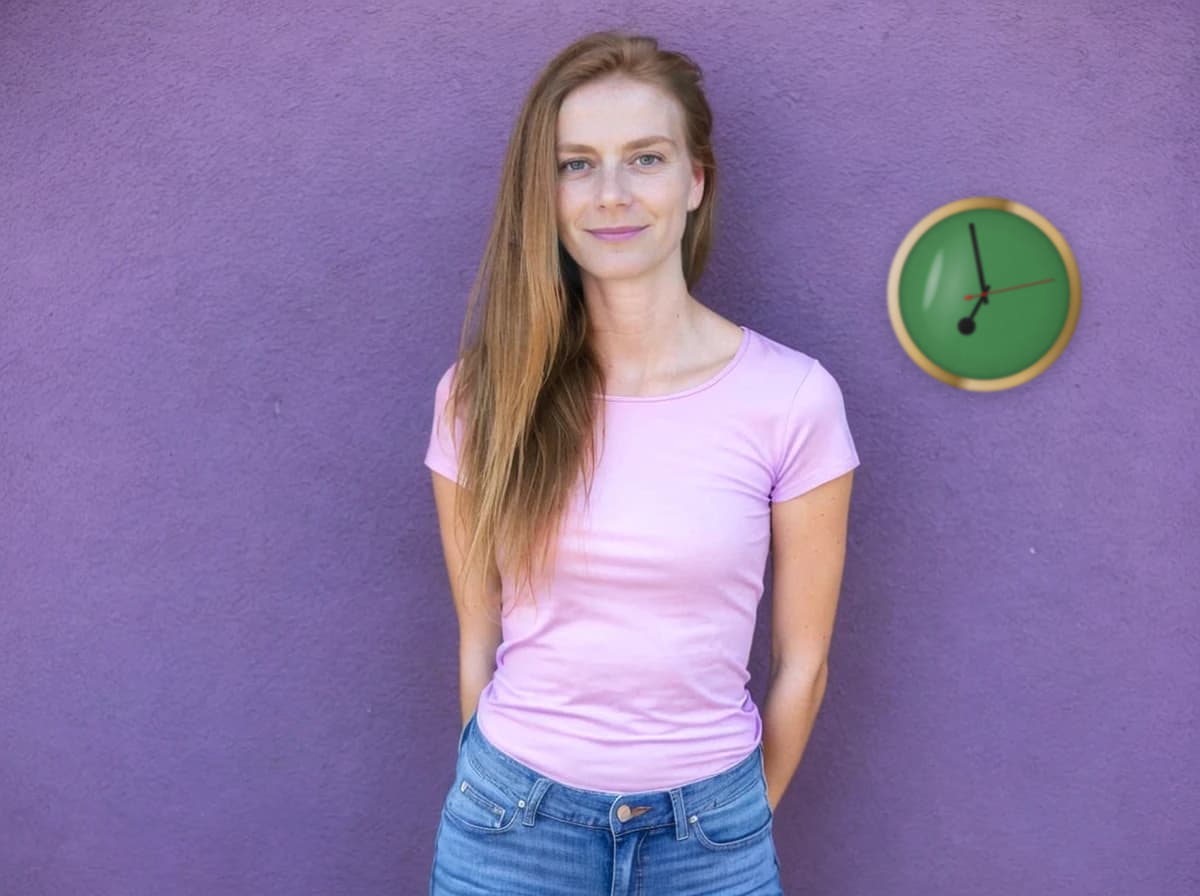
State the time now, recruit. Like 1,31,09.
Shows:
6,58,13
